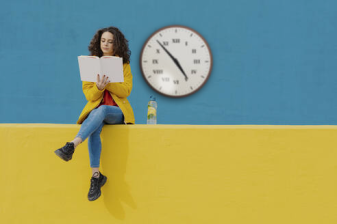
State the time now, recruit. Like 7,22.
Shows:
4,53
